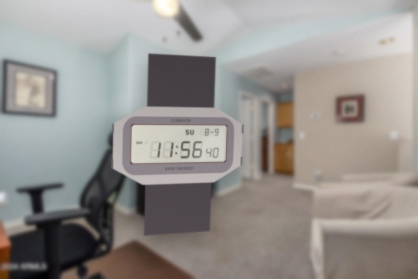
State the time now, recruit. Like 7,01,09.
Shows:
11,56,40
